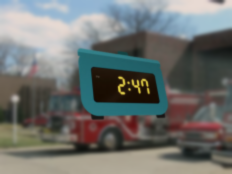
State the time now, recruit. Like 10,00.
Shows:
2,47
